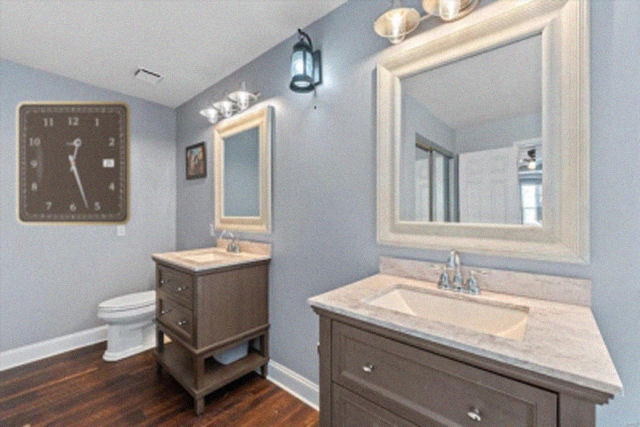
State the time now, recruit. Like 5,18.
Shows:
12,27
